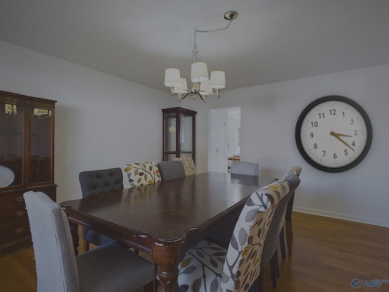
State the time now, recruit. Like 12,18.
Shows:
3,22
